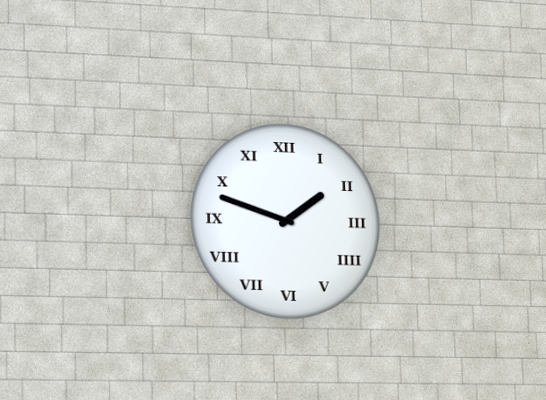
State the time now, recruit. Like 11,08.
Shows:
1,48
